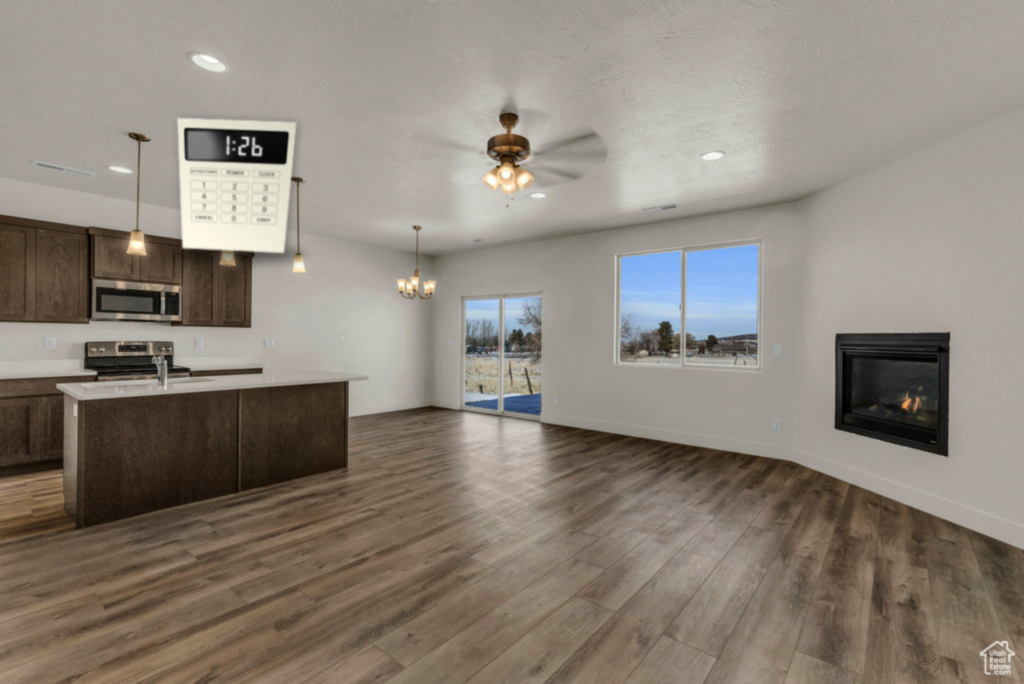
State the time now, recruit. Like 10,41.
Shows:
1,26
